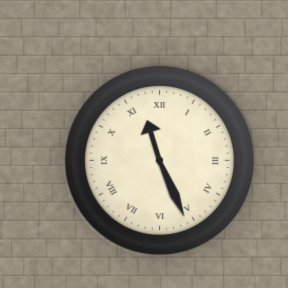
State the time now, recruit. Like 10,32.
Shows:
11,26
